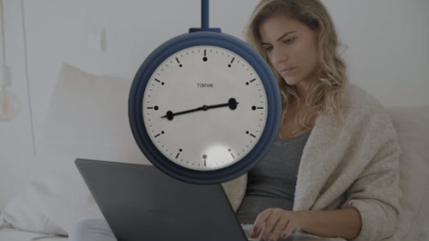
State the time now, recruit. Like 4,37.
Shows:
2,43
